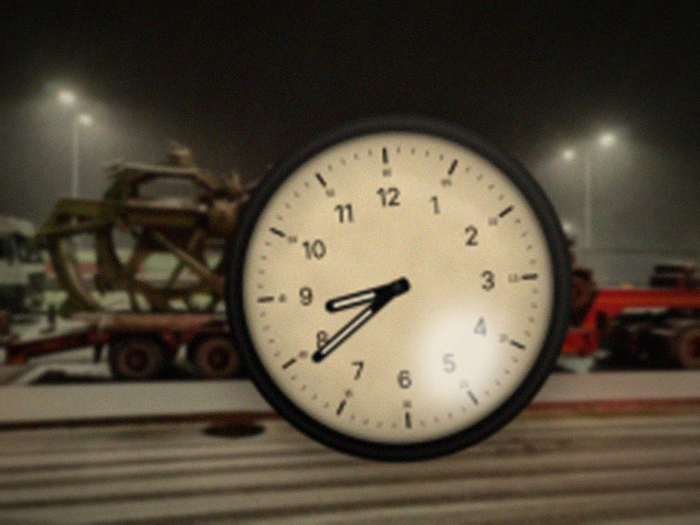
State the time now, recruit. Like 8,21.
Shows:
8,39
